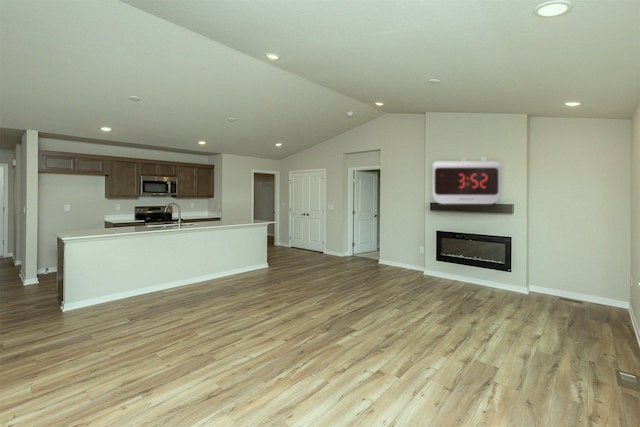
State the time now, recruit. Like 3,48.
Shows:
3,52
